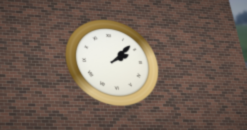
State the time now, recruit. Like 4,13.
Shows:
2,08
